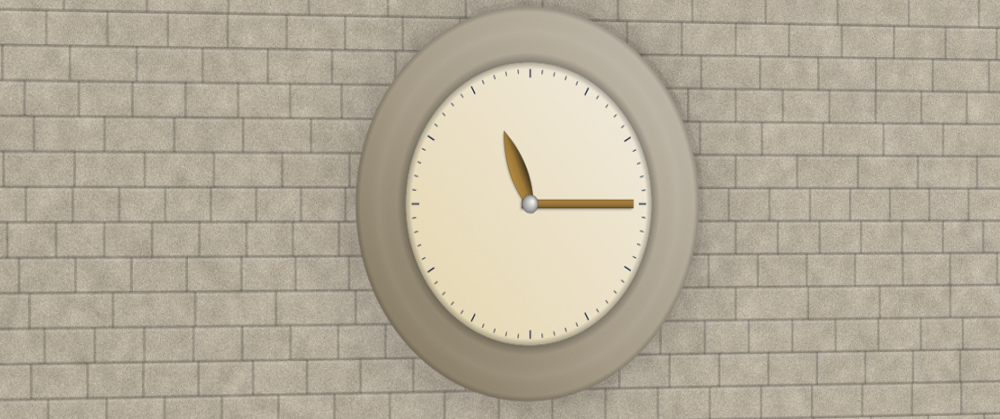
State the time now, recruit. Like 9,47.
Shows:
11,15
